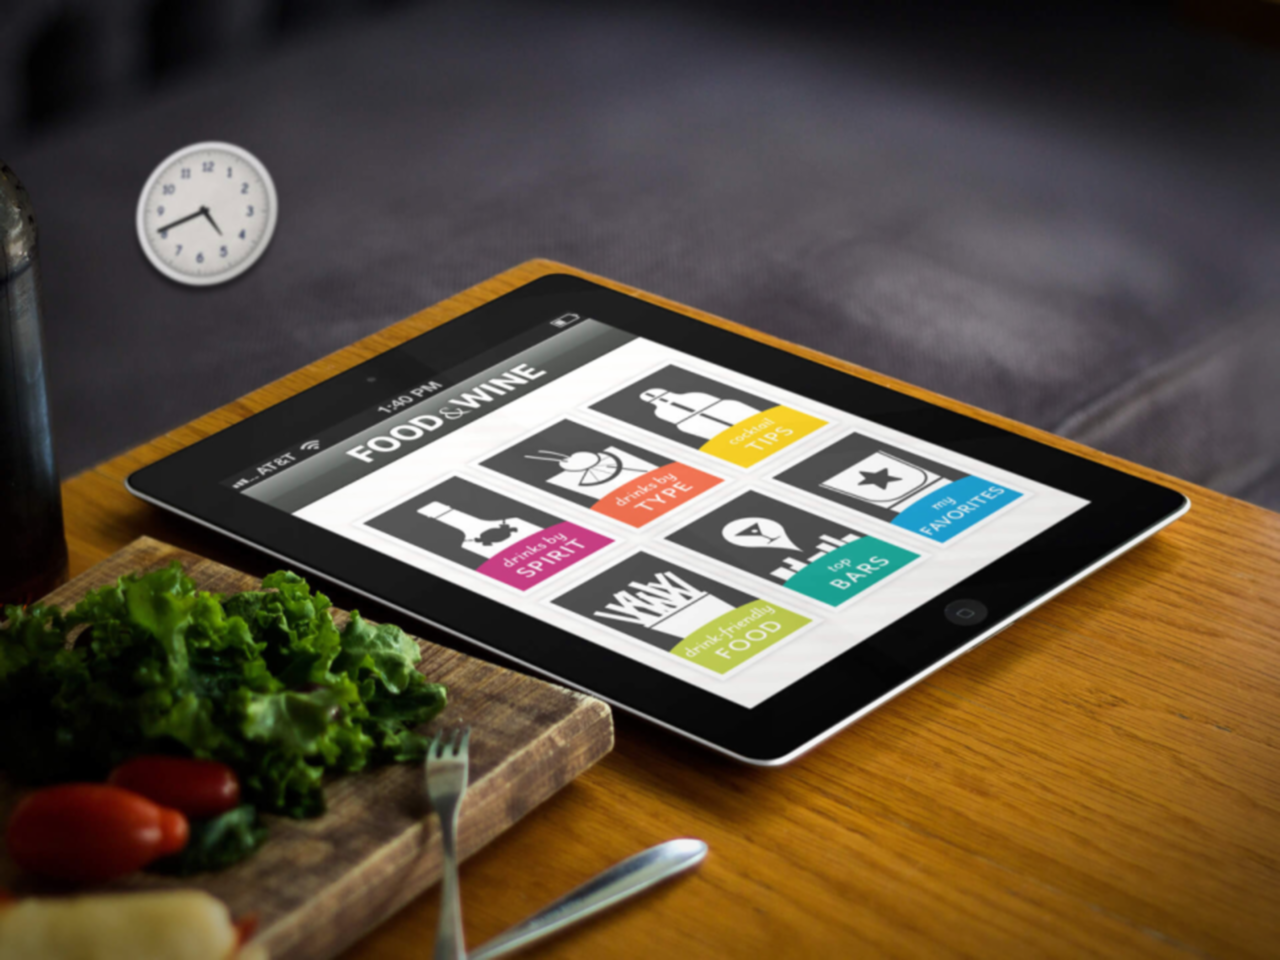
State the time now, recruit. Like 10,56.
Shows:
4,41
